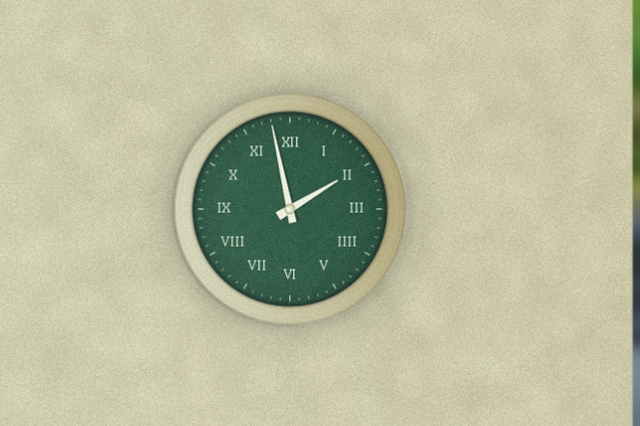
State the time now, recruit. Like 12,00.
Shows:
1,58
